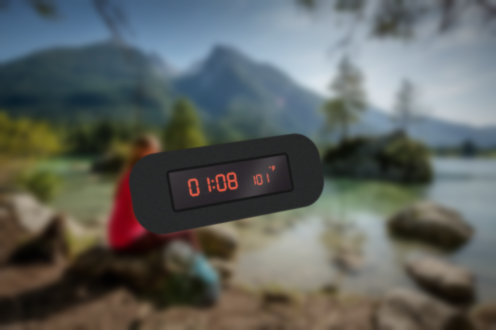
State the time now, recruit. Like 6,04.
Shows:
1,08
